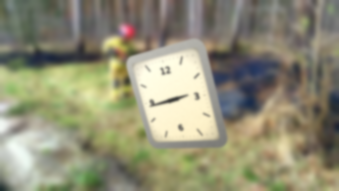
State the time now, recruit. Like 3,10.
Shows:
2,44
